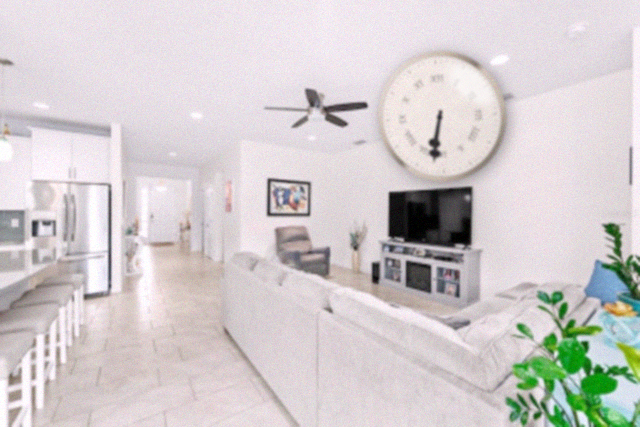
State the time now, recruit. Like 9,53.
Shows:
6,32
